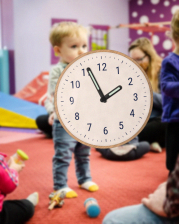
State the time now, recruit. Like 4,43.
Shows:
1,56
